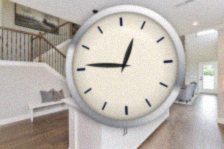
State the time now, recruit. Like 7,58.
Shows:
12,46
